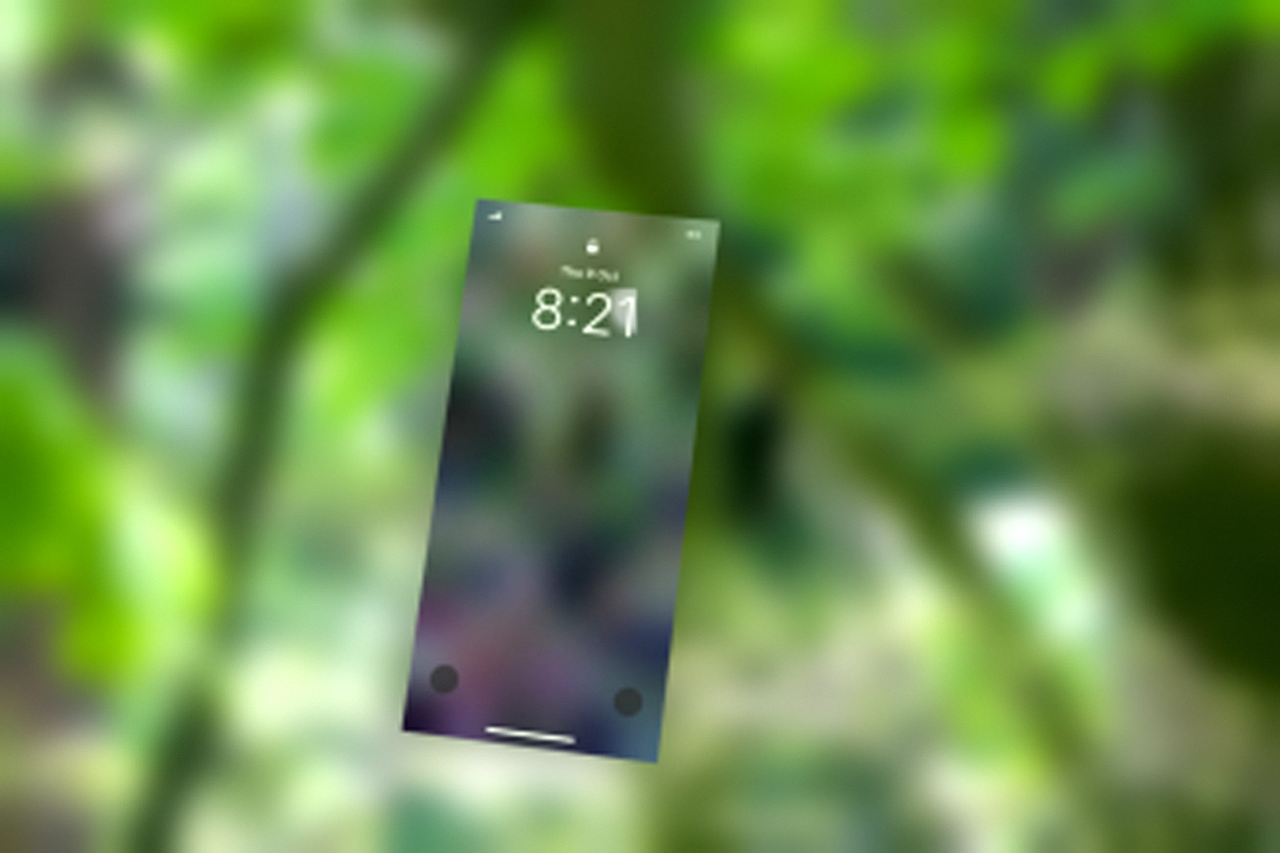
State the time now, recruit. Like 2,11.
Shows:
8,21
